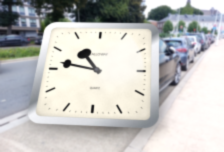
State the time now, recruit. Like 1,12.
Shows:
10,47
